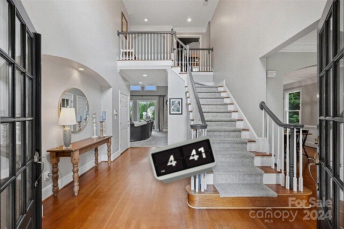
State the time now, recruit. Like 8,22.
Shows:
4,41
